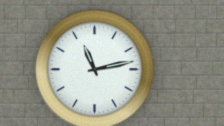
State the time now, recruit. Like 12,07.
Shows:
11,13
